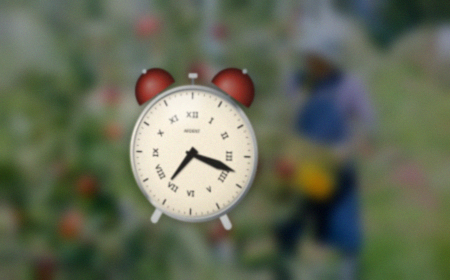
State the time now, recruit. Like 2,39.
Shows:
7,18
